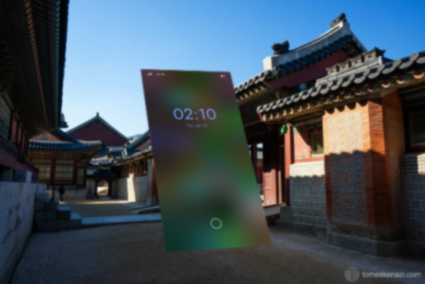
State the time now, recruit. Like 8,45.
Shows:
2,10
